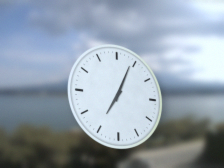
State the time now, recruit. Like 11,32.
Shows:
7,04
